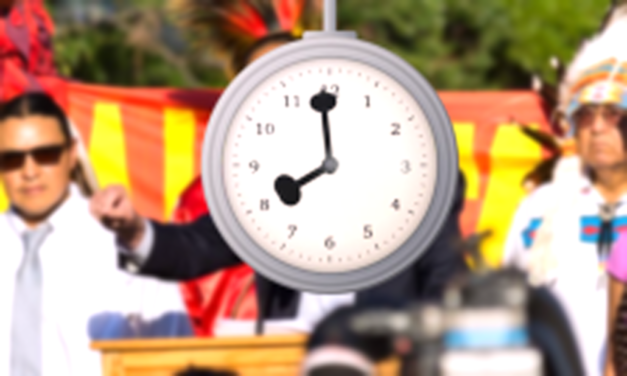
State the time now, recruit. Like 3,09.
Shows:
7,59
